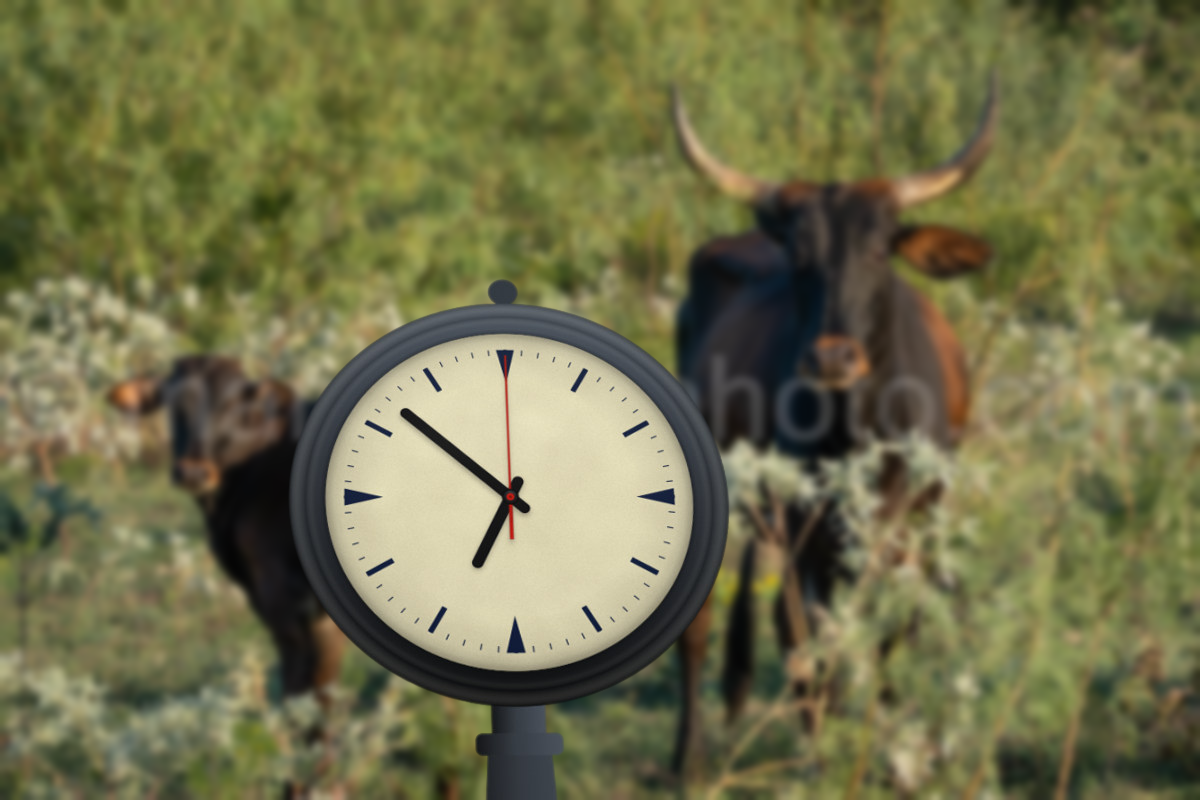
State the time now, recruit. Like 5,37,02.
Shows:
6,52,00
